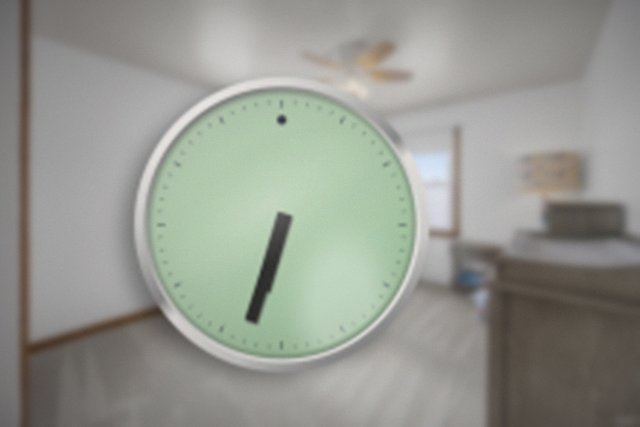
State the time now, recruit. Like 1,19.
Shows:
6,33
